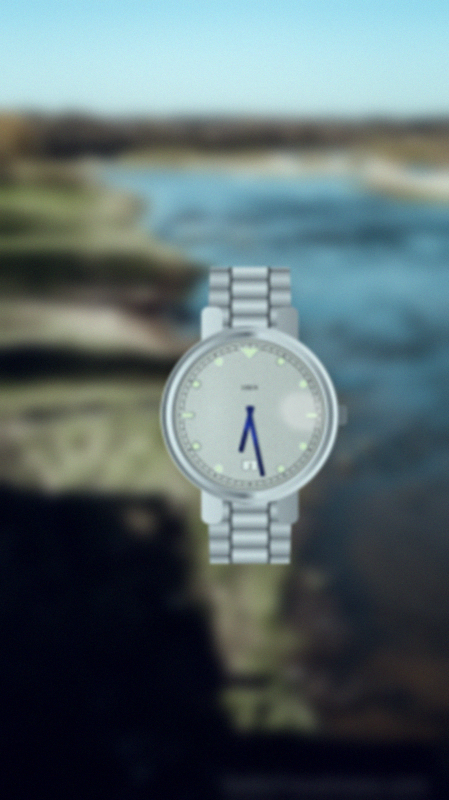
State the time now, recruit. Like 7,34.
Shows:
6,28
